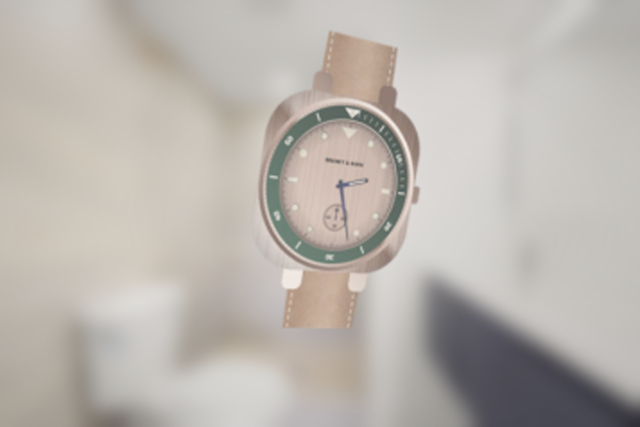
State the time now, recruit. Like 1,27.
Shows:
2,27
